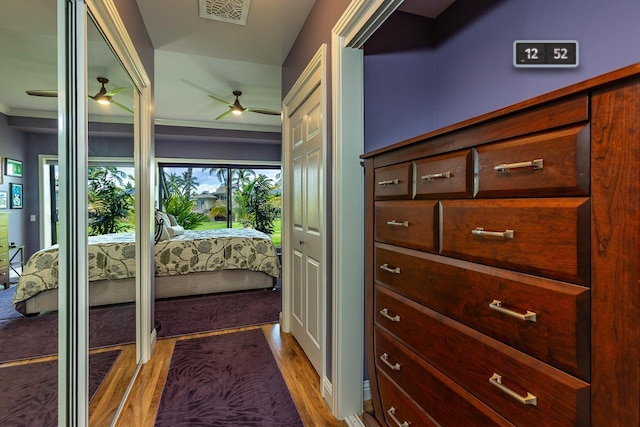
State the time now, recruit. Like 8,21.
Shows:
12,52
